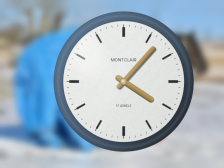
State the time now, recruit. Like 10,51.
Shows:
4,07
